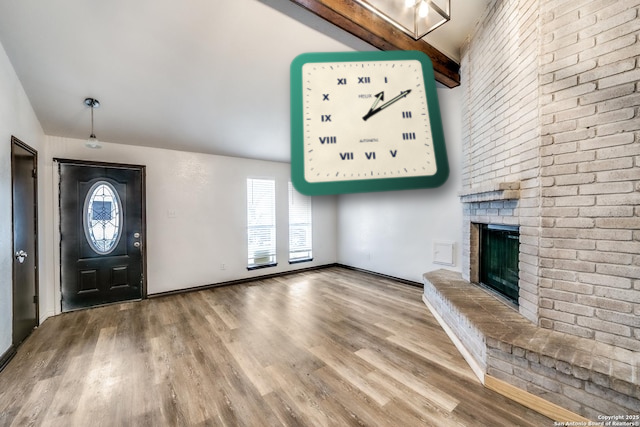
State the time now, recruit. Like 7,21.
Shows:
1,10
